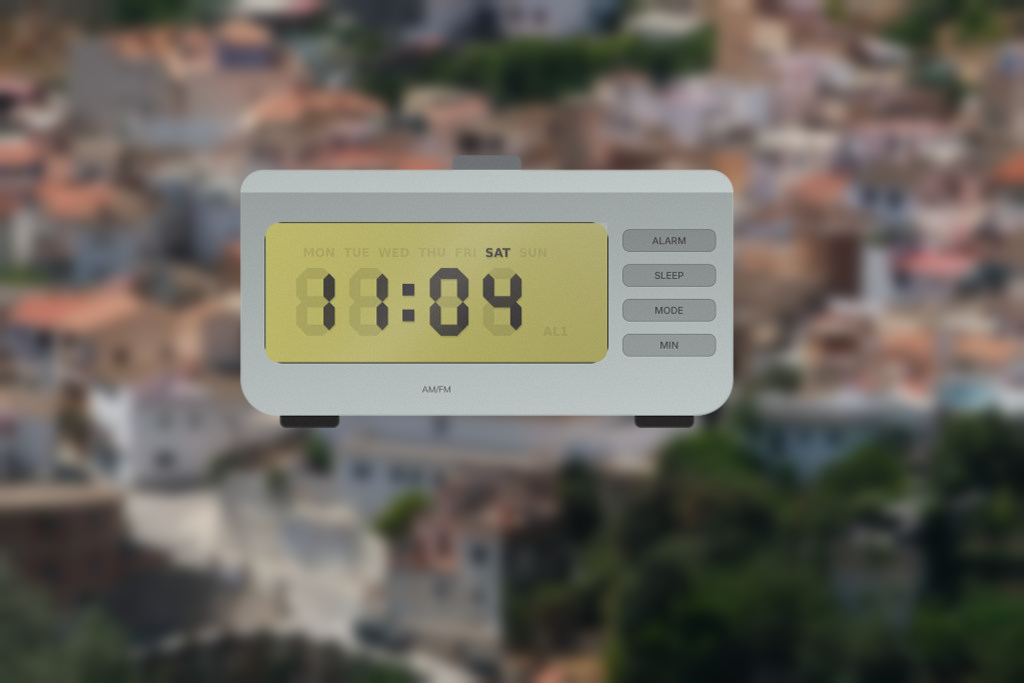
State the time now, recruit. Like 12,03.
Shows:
11,04
